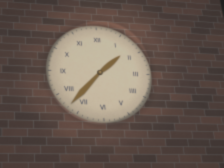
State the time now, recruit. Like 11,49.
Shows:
1,37
